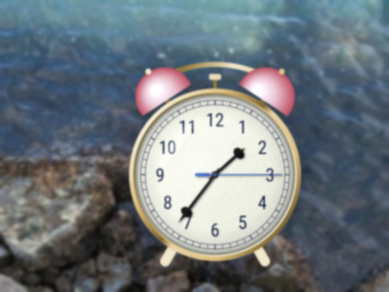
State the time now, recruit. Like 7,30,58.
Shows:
1,36,15
